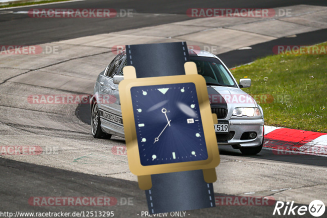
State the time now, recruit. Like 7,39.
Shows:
11,37
